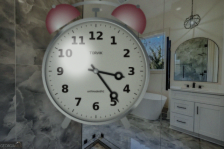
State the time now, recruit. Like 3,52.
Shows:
3,24
